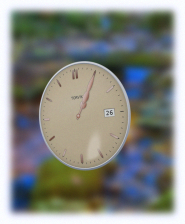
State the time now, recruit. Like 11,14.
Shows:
1,05
